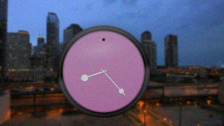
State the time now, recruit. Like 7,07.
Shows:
8,23
